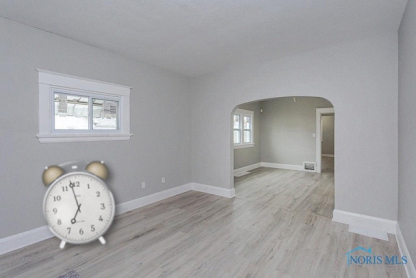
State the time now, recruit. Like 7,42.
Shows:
6,58
